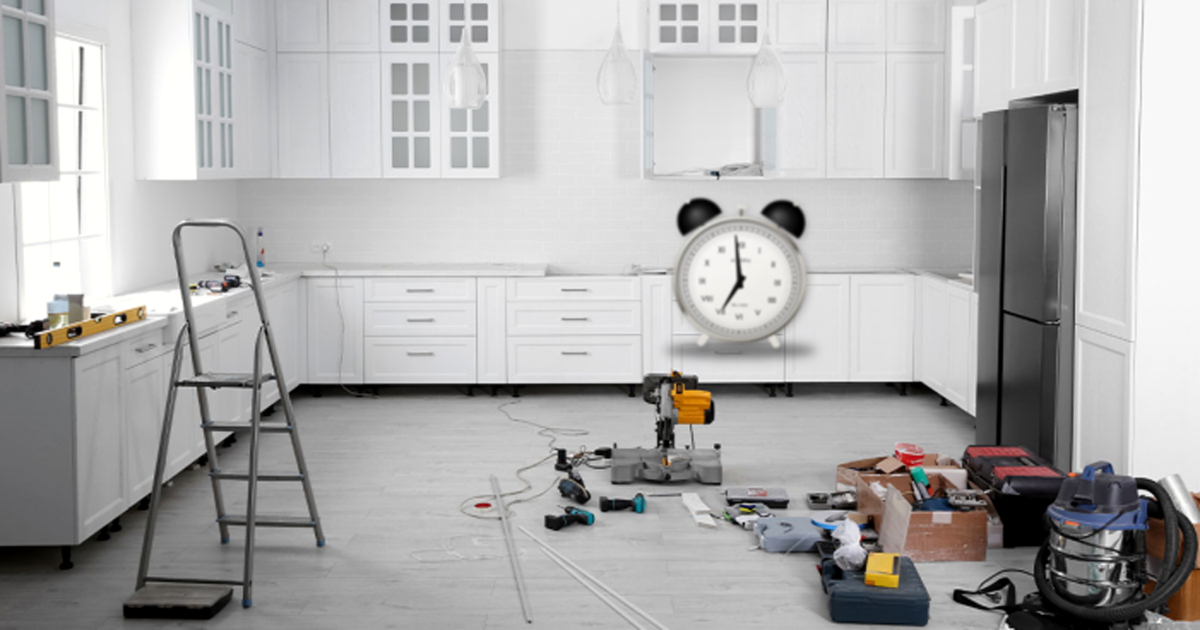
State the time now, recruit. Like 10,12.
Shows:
6,59
